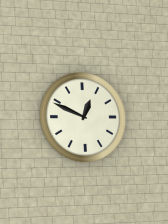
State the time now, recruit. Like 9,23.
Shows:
12,49
